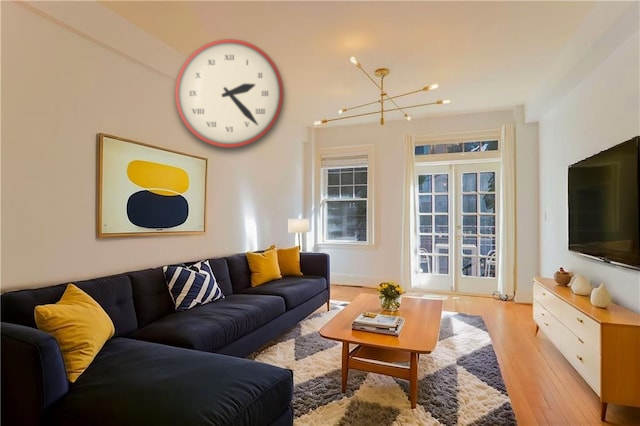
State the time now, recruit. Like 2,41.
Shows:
2,23
